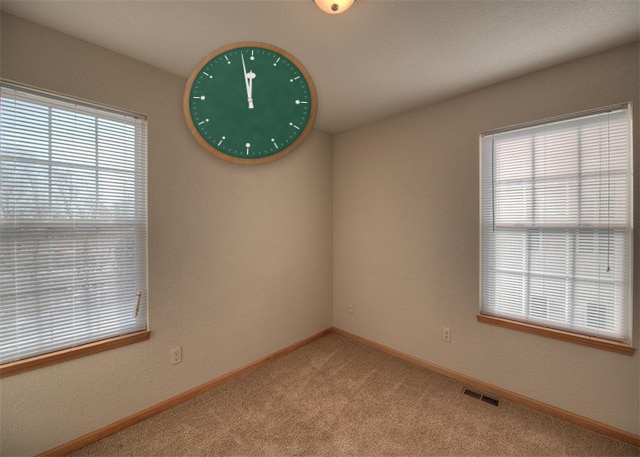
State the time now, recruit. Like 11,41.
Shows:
11,58
